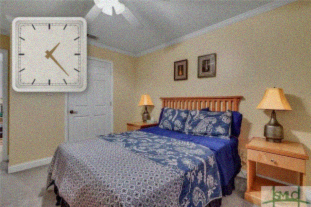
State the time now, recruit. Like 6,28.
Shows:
1,23
